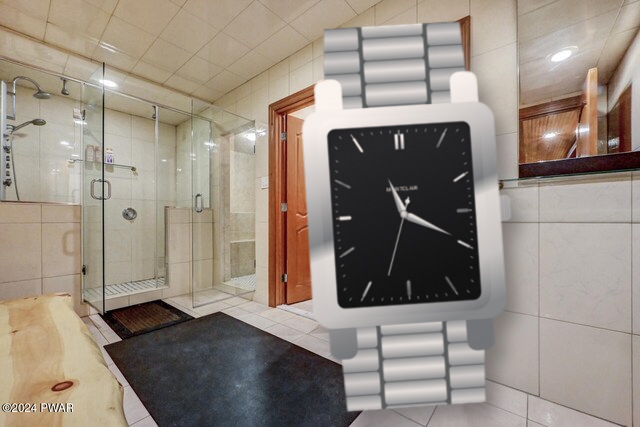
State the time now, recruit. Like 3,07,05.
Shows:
11,19,33
